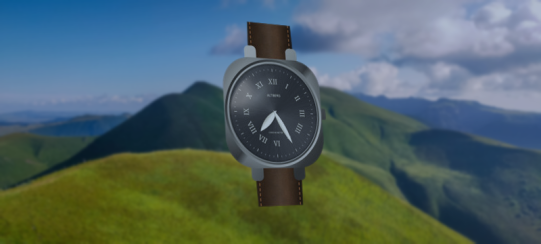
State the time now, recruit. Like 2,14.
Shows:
7,25
